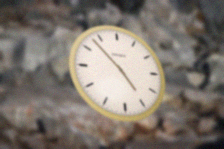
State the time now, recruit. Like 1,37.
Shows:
4,53
